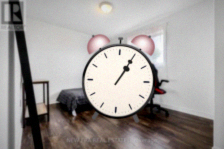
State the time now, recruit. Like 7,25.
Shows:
1,05
